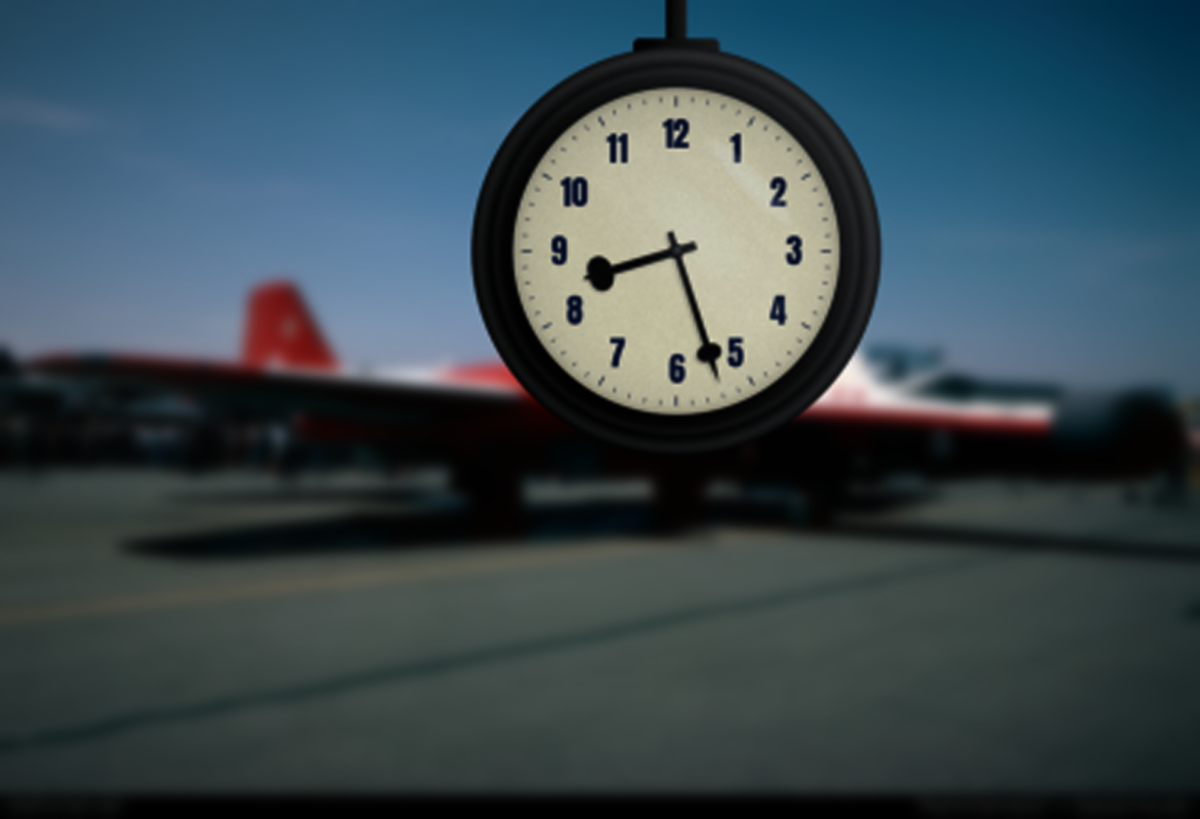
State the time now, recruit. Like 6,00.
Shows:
8,27
